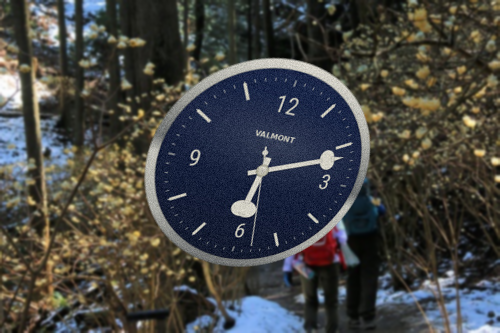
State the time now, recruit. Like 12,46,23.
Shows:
6,11,28
